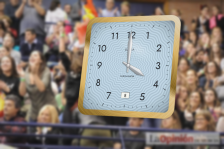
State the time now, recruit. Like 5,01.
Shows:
4,00
